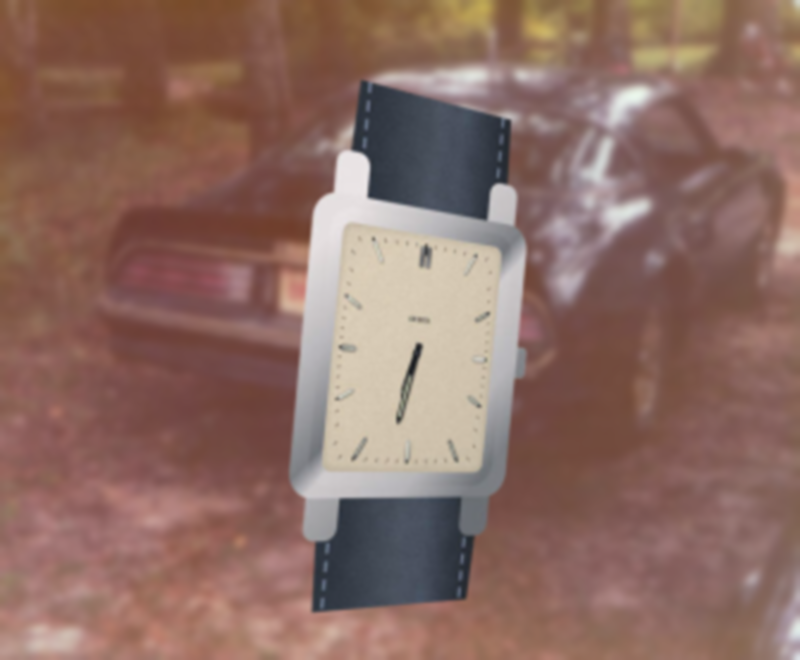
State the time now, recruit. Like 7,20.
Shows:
6,32
